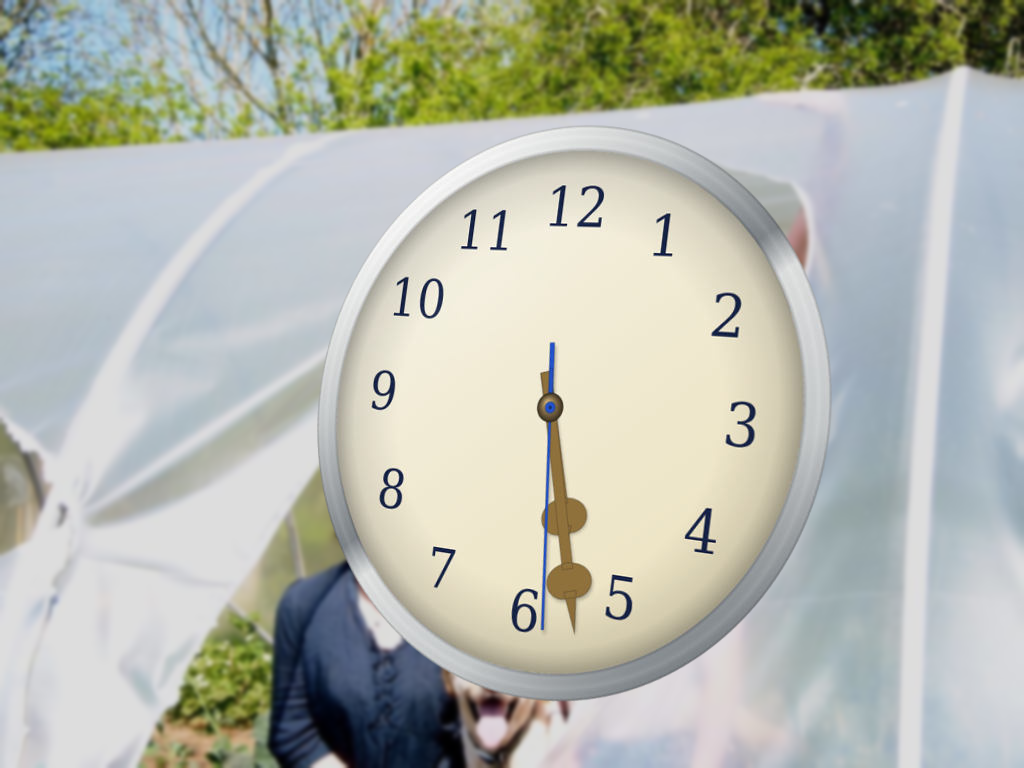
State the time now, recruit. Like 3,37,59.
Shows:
5,27,29
